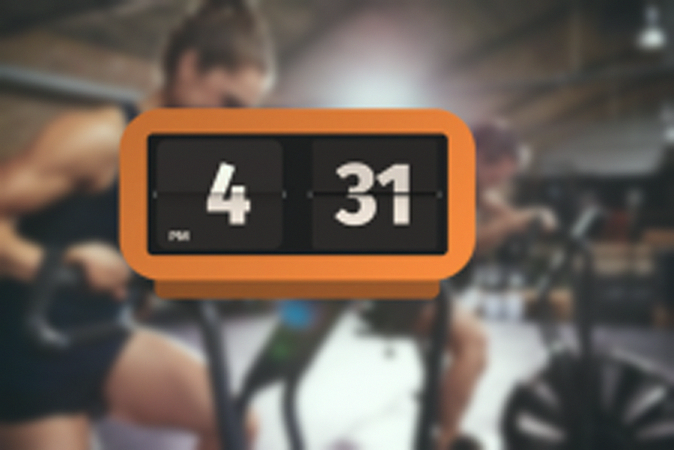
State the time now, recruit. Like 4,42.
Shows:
4,31
